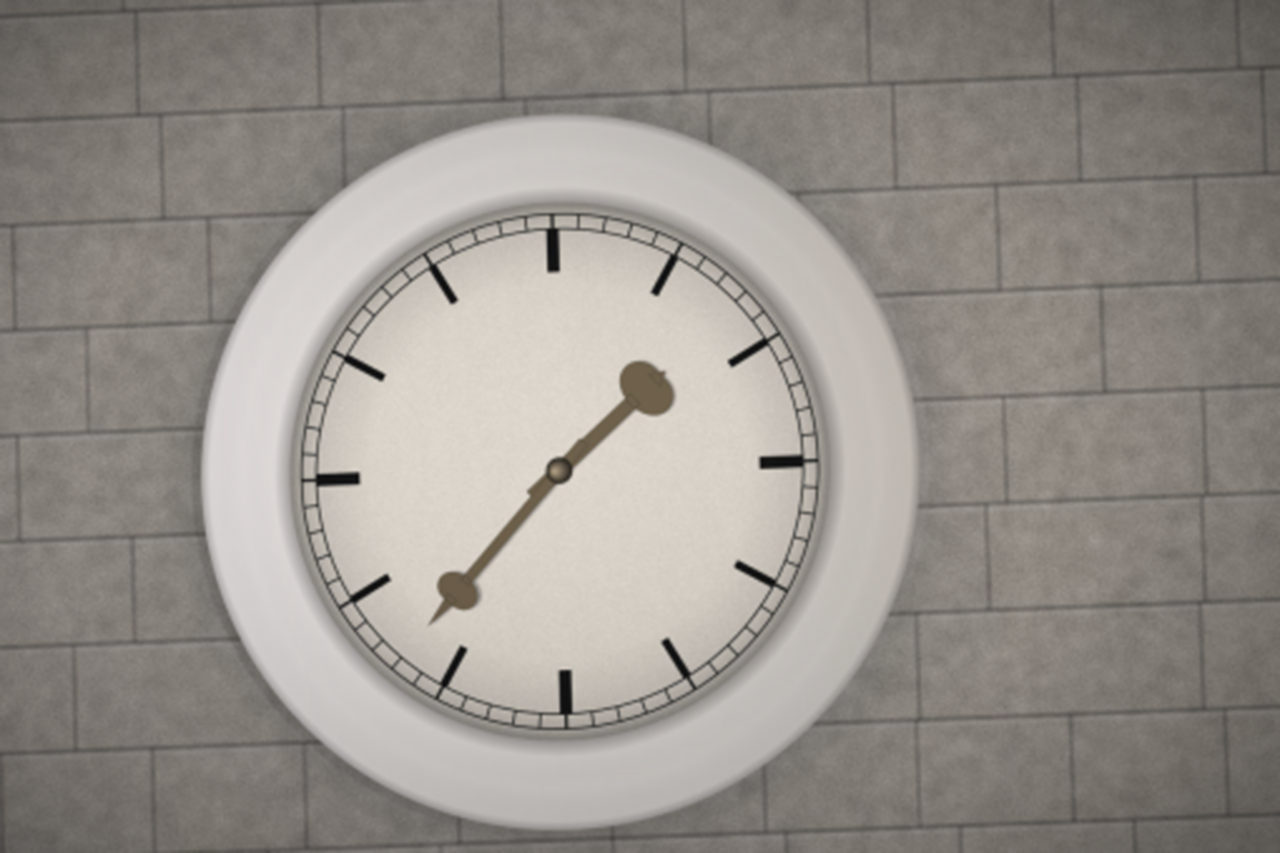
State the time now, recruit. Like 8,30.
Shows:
1,37
